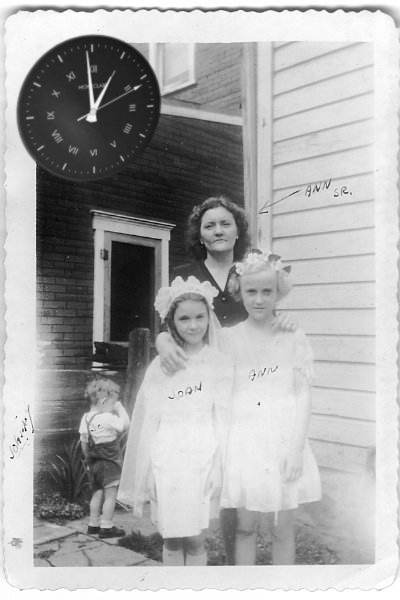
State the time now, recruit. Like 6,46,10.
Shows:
12,59,11
